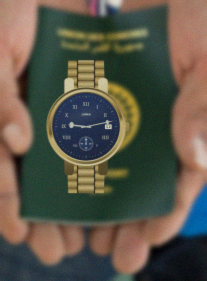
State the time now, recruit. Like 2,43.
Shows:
9,13
